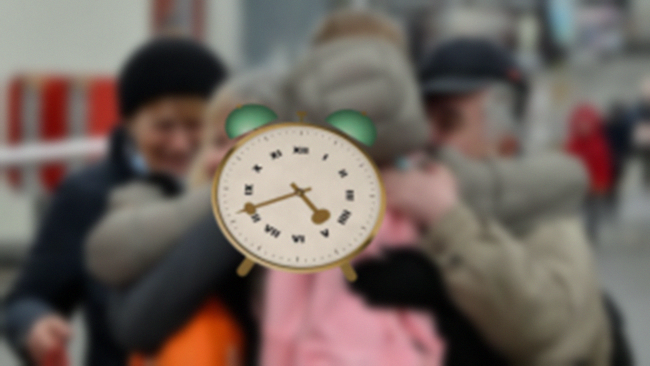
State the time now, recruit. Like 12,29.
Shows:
4,41
